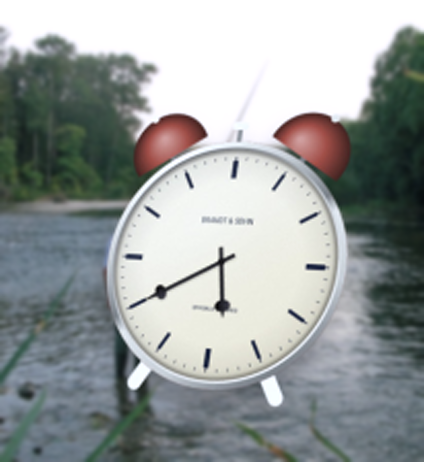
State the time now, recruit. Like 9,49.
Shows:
5,40
